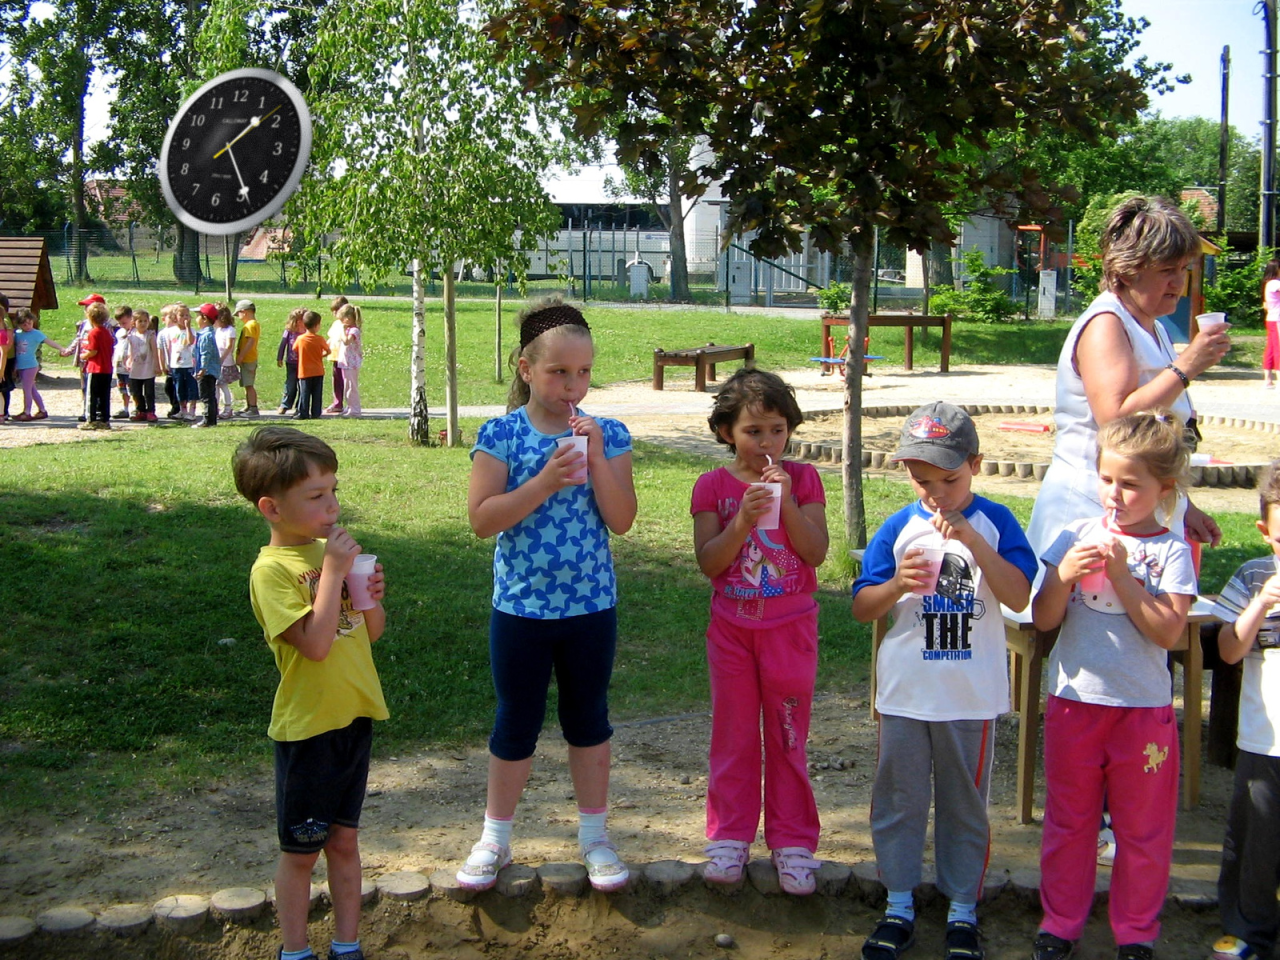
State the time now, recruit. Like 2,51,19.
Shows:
1,24,08
